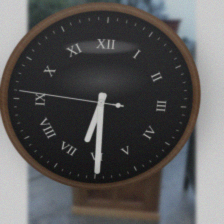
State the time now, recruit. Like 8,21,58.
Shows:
6,29,46
